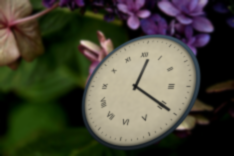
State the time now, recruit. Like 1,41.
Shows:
12,20
